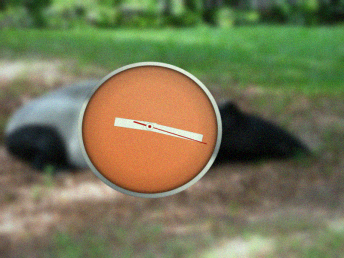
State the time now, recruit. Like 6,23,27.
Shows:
9,17,18
